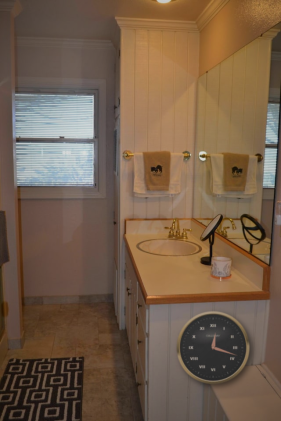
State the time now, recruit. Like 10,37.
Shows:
12,18
